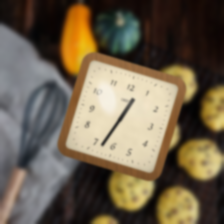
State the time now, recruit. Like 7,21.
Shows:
12,33
